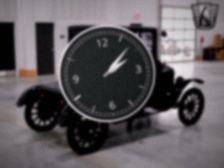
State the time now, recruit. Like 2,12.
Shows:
2,08
